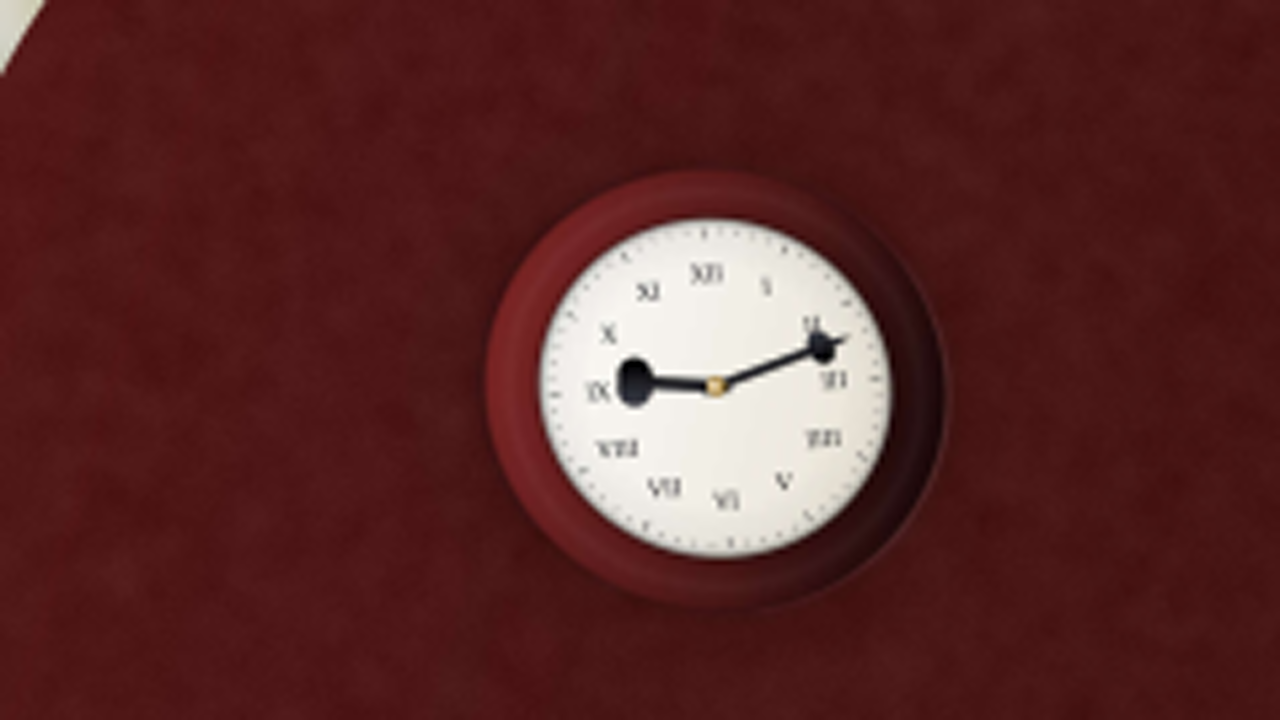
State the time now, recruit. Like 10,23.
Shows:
9,12
